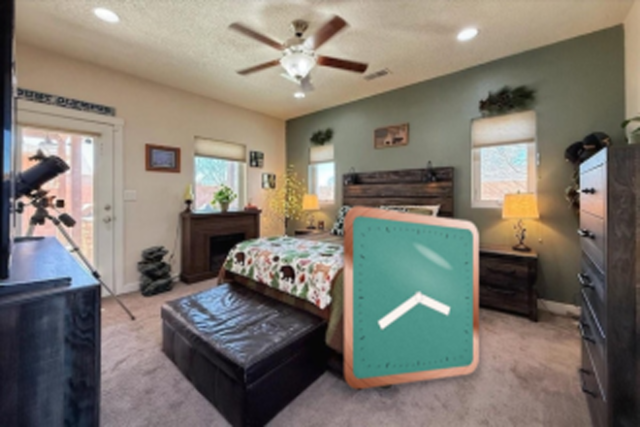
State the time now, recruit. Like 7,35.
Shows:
3,40
